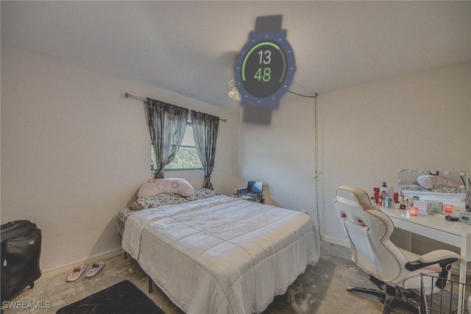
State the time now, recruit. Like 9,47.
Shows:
13,48
